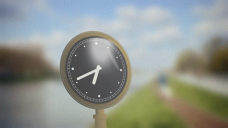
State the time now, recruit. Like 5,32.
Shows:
6,41
